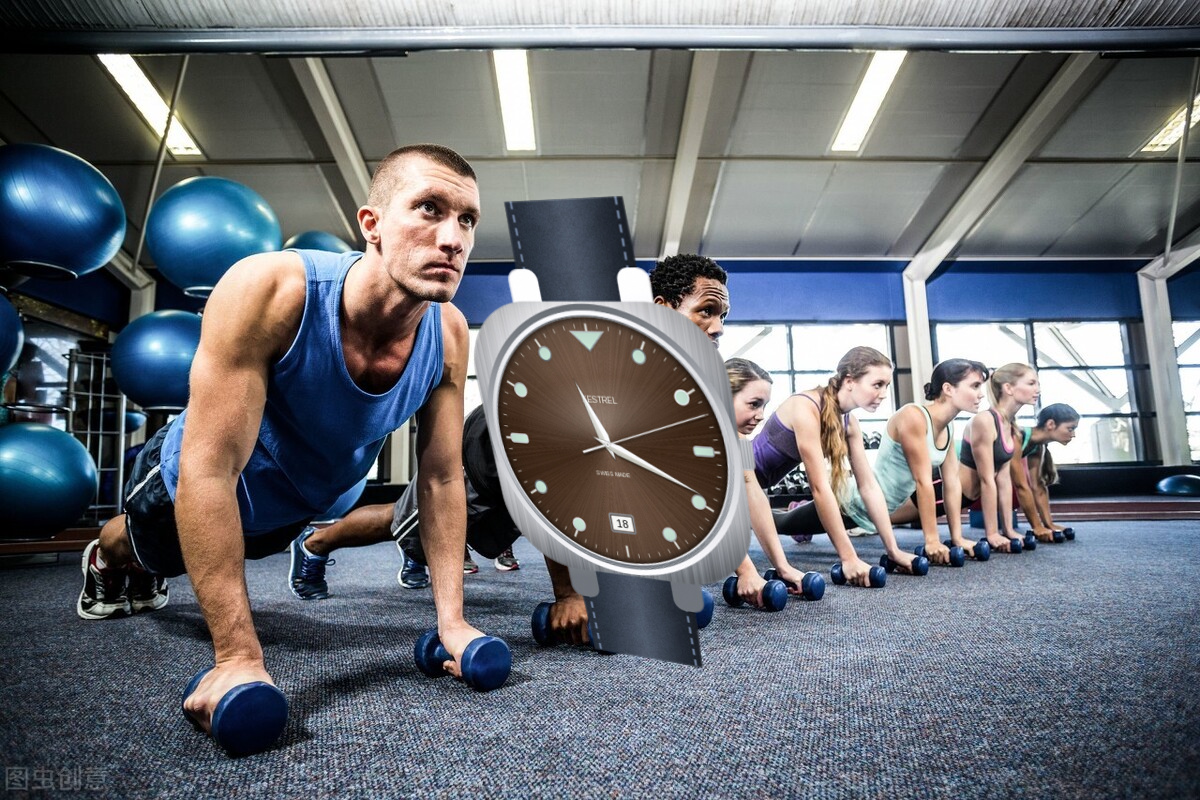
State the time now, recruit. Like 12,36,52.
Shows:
11,19,12
